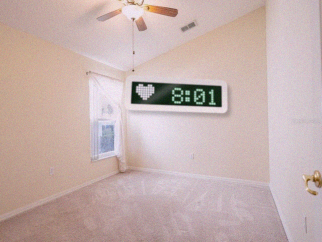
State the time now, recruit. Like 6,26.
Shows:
8,01
